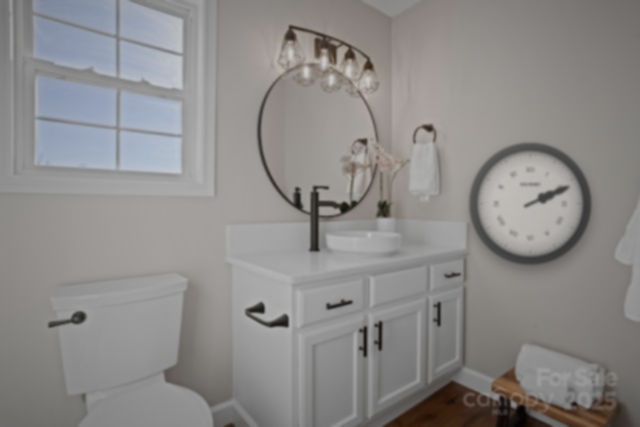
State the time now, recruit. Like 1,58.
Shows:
2,11
